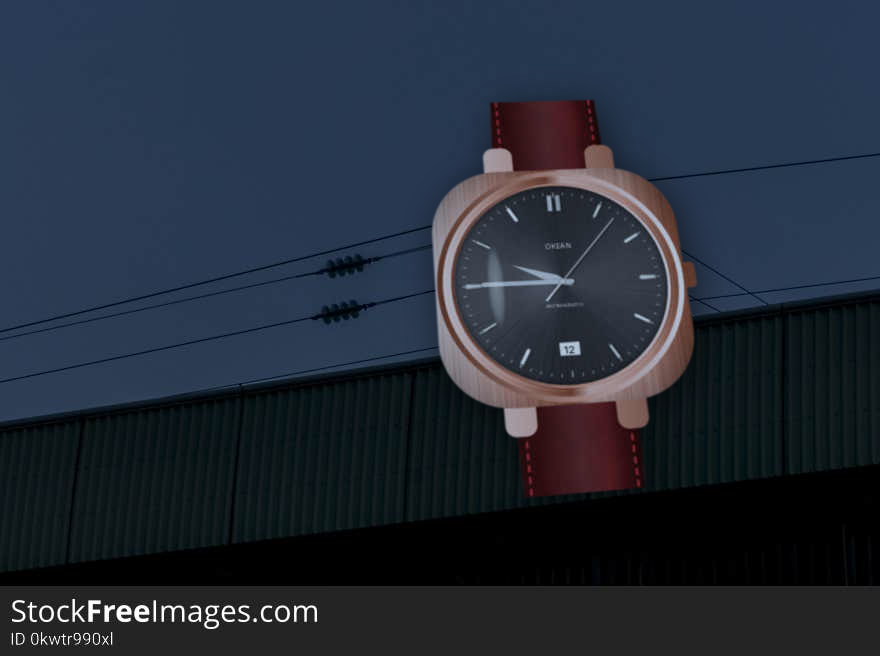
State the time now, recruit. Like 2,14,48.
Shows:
9,45,07
